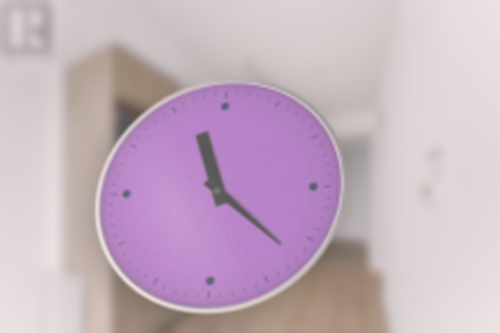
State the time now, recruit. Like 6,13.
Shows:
11,22
